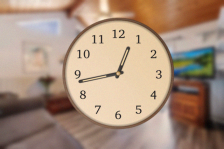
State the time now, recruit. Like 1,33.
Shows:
12,43
